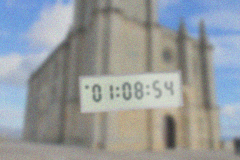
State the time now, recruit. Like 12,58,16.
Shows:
1,08,54
